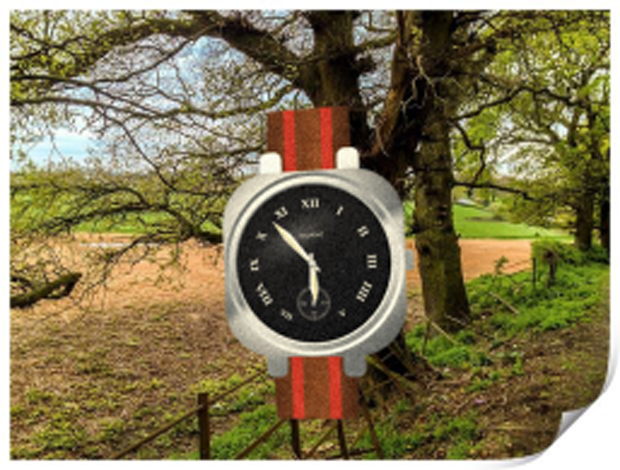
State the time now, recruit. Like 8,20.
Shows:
5,53
